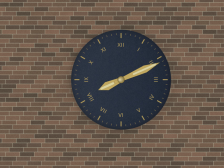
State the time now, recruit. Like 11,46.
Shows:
8,11
